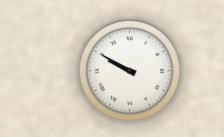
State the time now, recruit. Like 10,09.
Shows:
9,50
